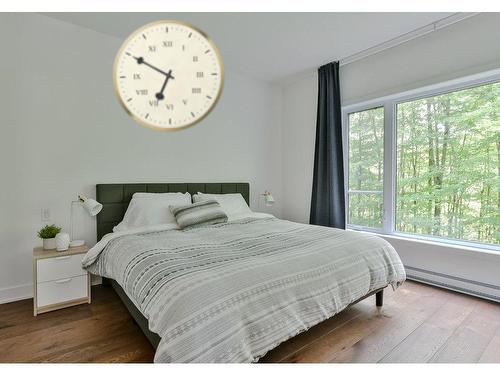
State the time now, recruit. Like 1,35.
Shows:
6,50
